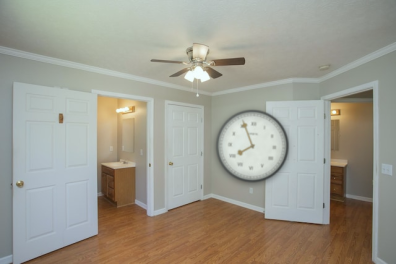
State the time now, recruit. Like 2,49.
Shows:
7,56
